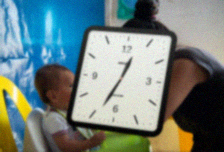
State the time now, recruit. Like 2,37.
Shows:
12,34
